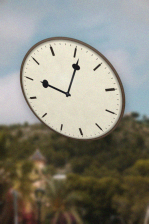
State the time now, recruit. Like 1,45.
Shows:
10,06
